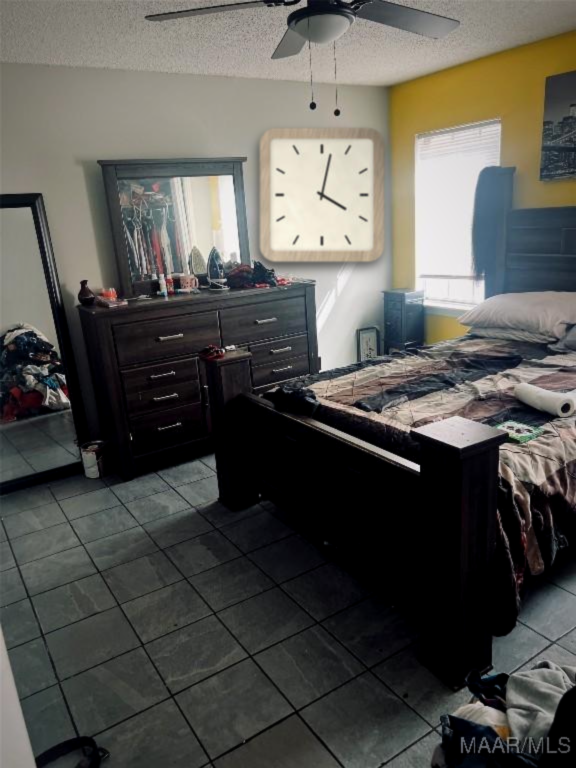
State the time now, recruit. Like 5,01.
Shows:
4,02
